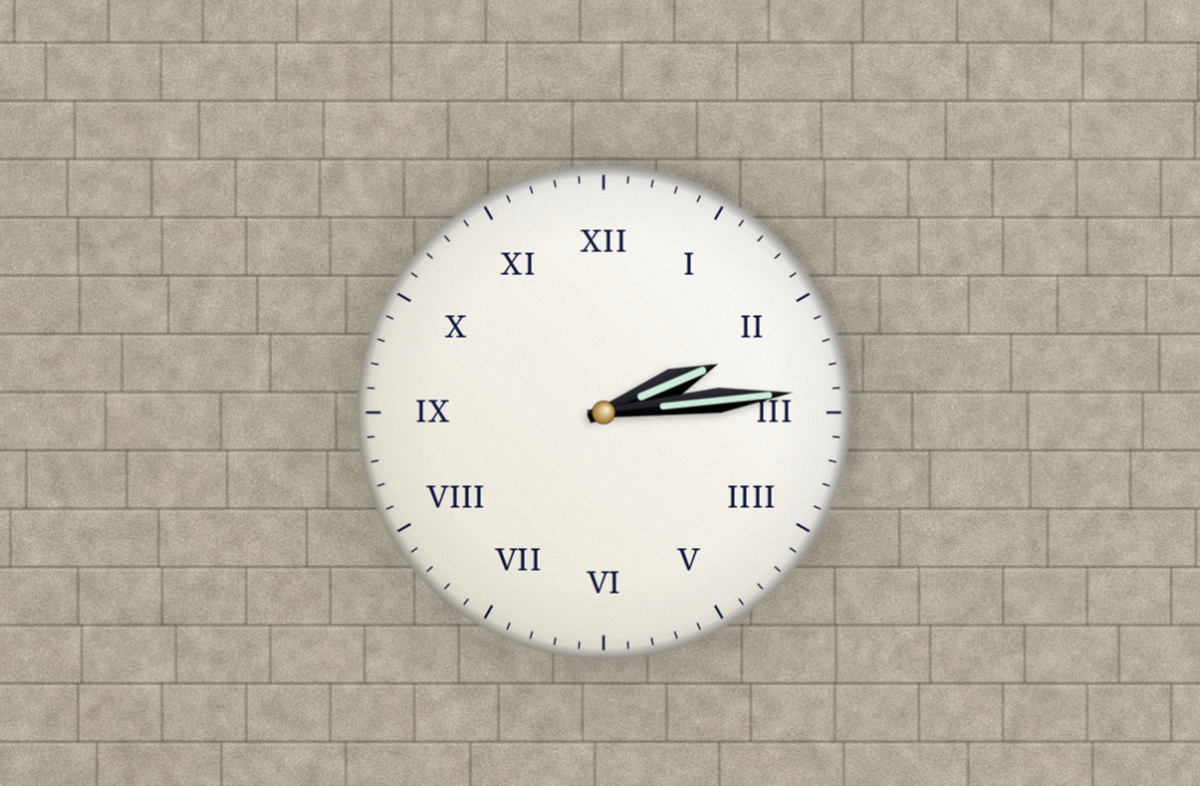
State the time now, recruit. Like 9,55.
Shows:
2,14
